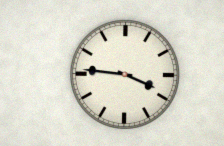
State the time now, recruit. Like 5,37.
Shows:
3,46
